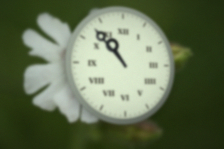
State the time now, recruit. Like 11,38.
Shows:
10,53
